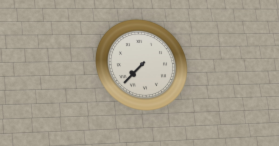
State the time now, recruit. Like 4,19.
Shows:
7,38
